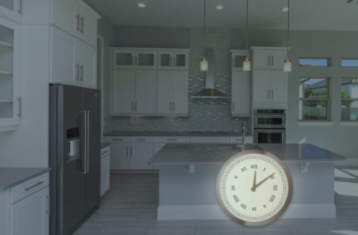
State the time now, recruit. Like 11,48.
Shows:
12,09
